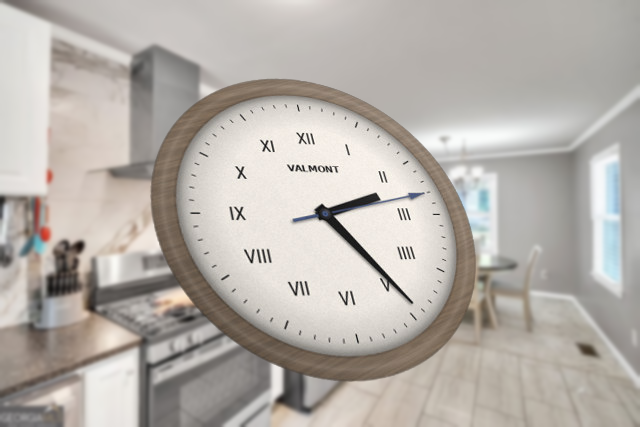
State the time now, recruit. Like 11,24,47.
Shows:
2,24,13
